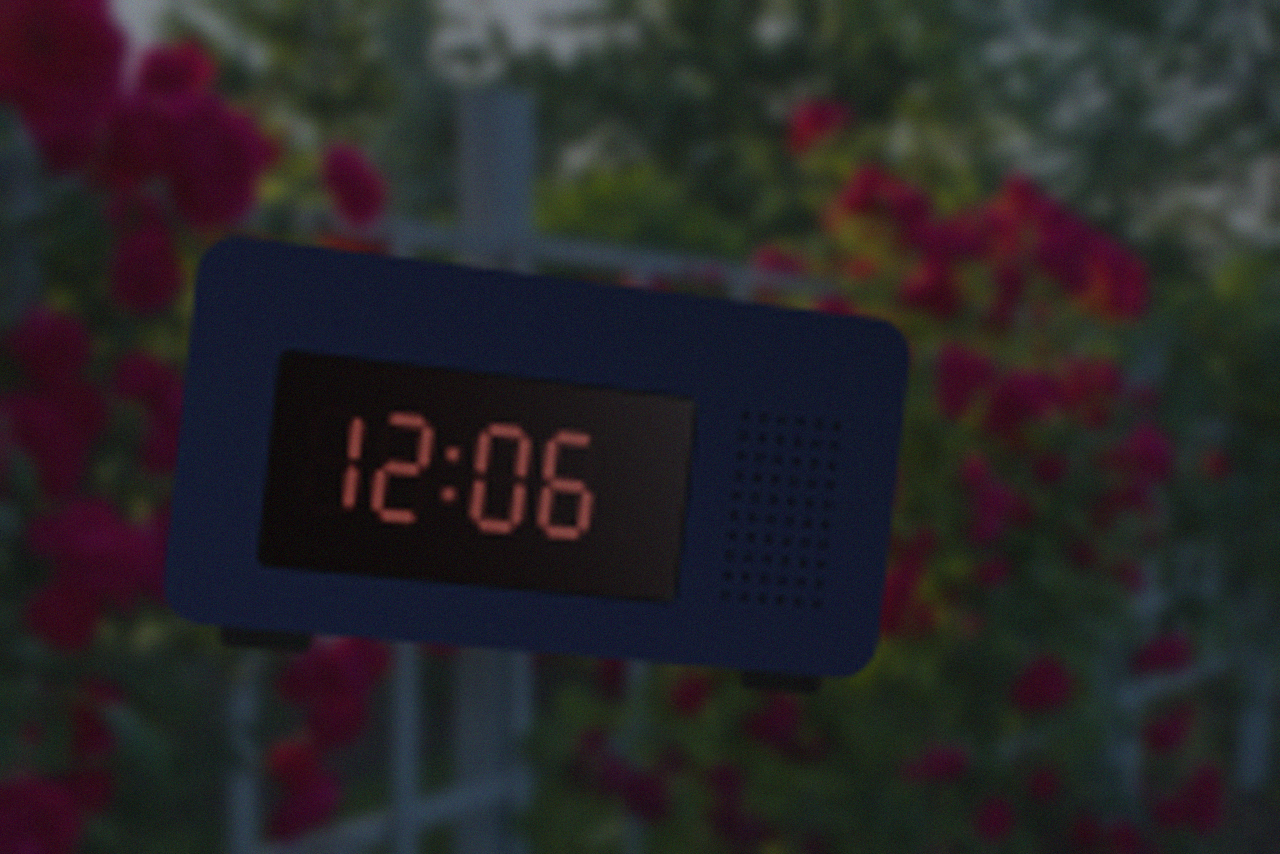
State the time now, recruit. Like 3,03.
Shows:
12,06
